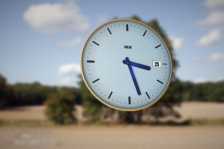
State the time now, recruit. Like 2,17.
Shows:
3,27
